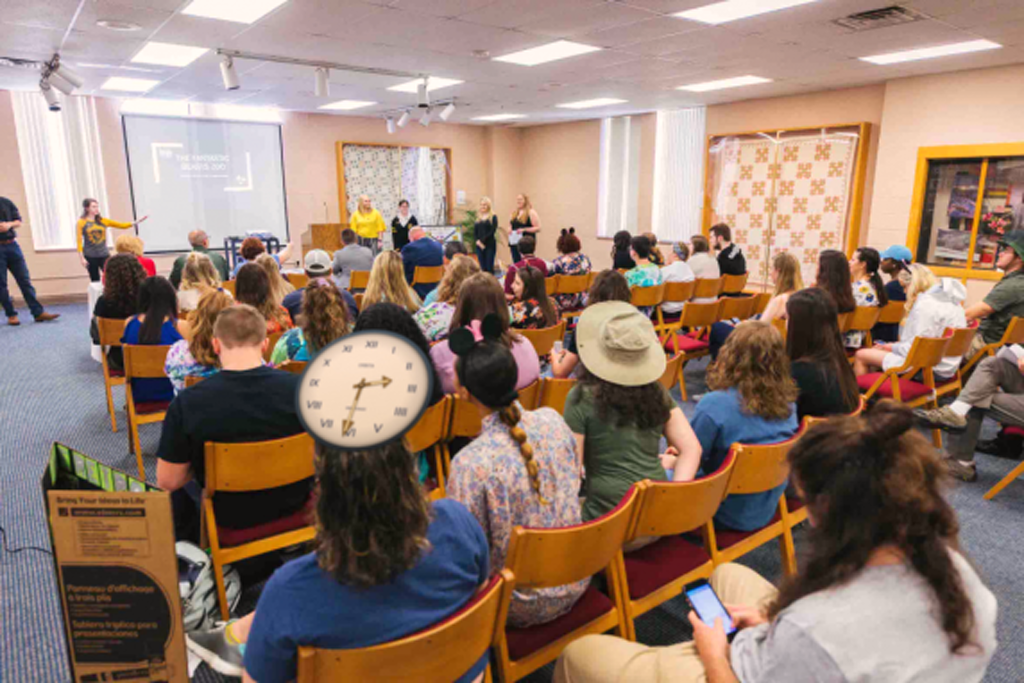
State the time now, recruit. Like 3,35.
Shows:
2,31
